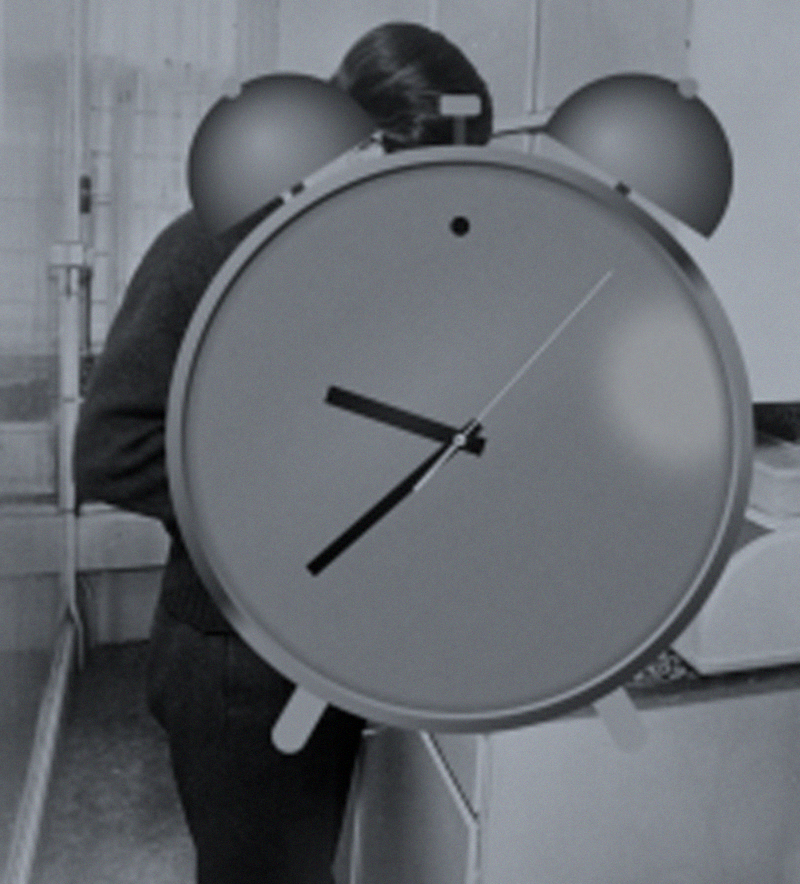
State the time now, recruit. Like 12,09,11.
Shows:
9,38,07
